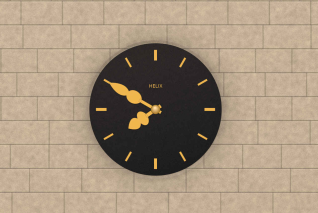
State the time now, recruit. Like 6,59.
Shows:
7,50
